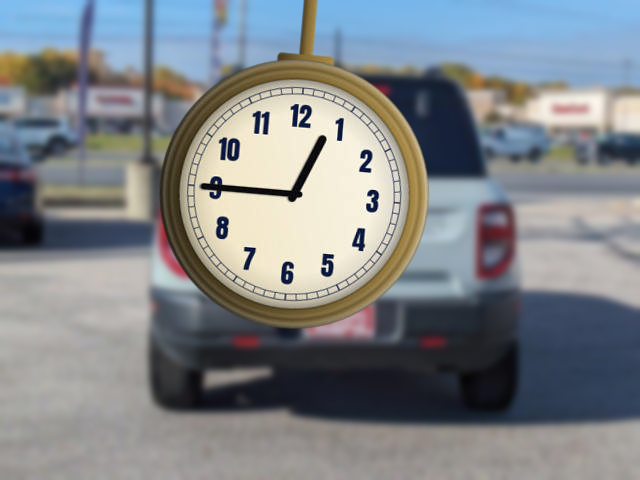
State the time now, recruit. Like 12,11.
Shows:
12,45
